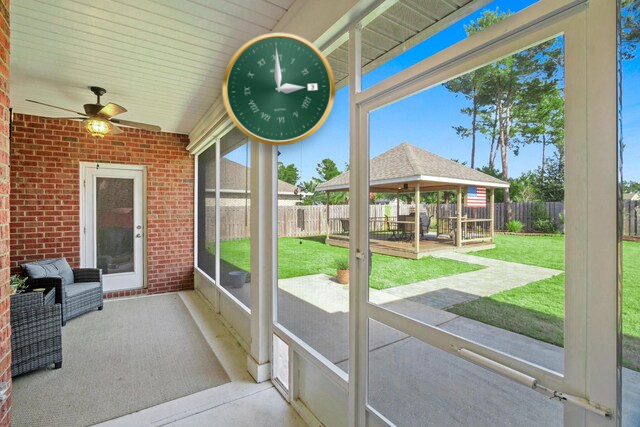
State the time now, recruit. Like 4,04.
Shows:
3,00
